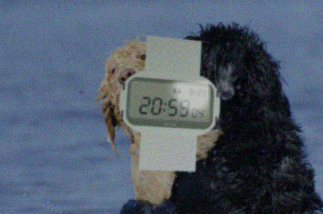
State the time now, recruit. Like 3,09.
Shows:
20,59
